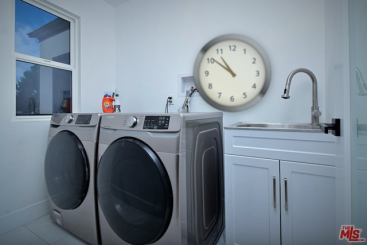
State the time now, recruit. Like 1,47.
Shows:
10,51
